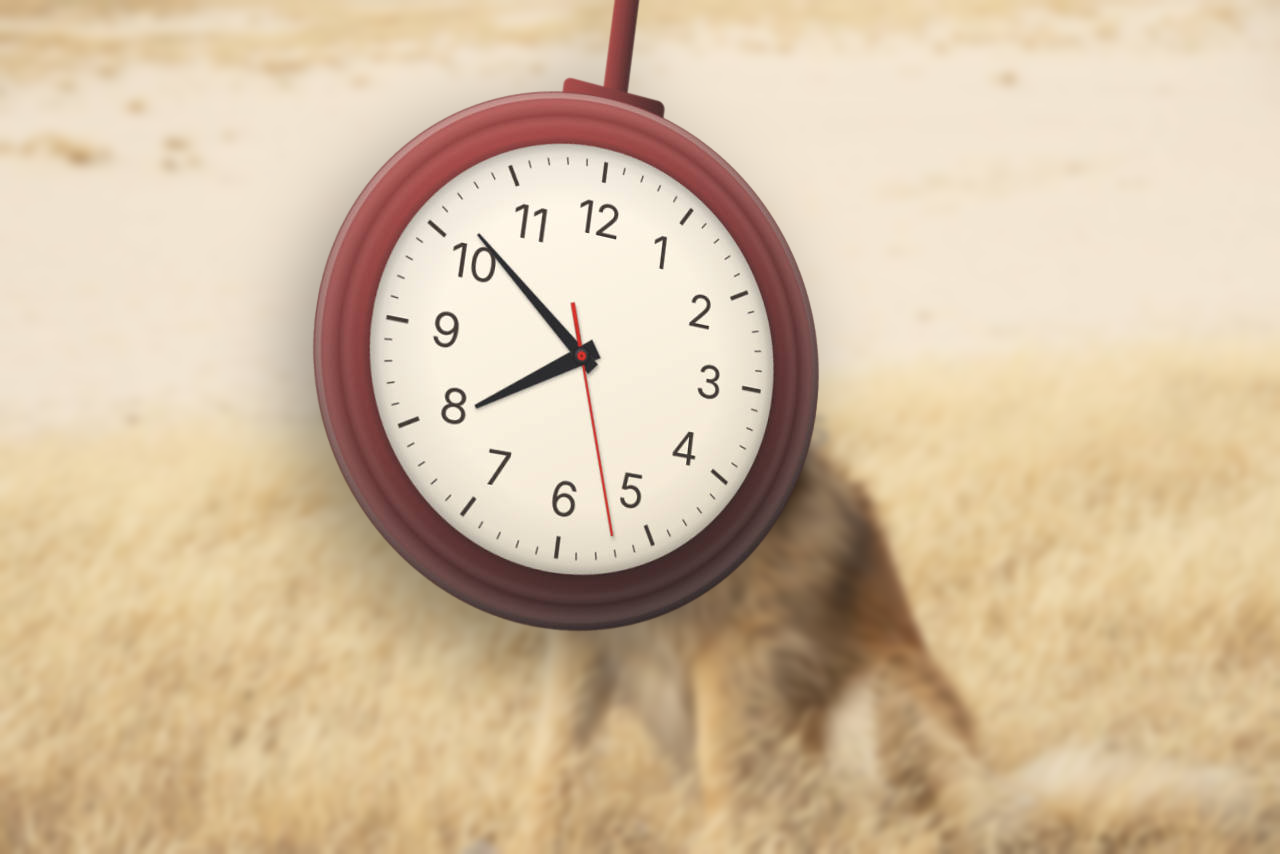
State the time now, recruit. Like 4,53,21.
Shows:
7,51,27
